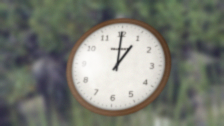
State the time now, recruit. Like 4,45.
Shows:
1,00
